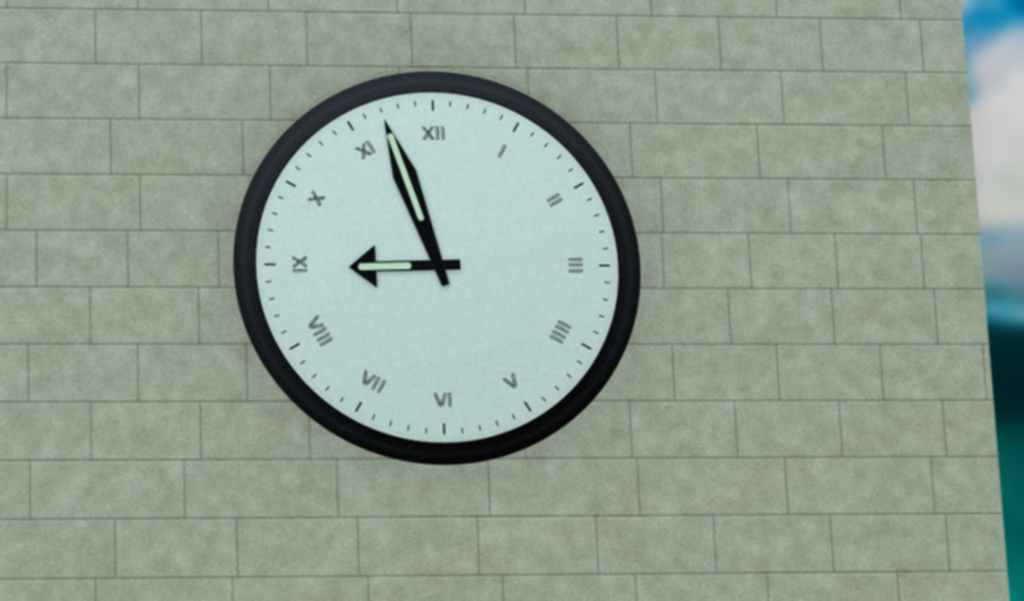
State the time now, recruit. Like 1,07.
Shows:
8,57
